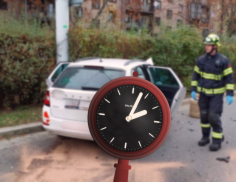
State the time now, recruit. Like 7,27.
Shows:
2,03
